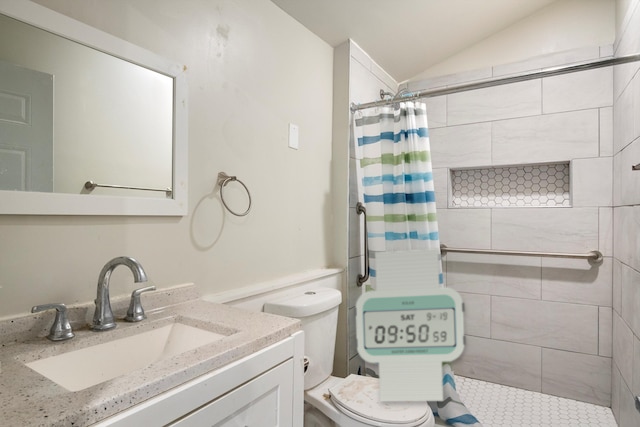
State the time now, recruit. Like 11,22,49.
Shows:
9,50,59
